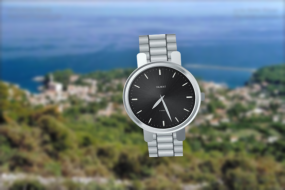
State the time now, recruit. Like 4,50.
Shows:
7,27
